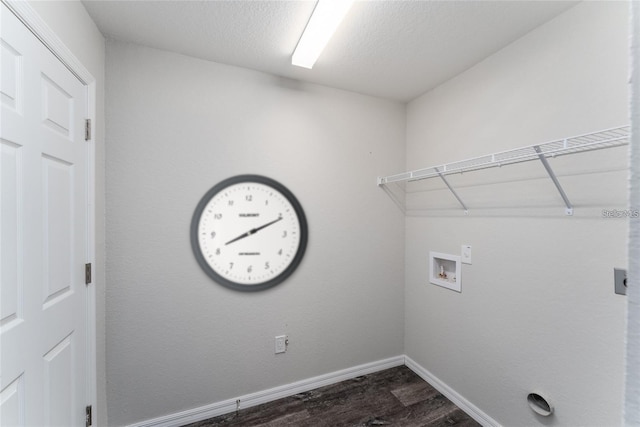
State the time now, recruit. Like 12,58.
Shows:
8,11
